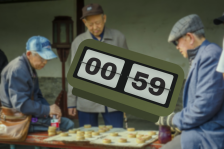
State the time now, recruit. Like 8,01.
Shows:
0,59
